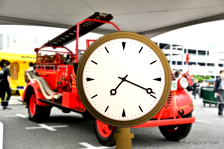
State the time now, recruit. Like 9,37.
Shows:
7,19
